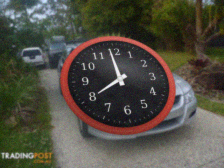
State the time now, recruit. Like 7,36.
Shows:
7,59
